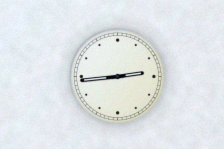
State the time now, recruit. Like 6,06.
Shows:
2,44
